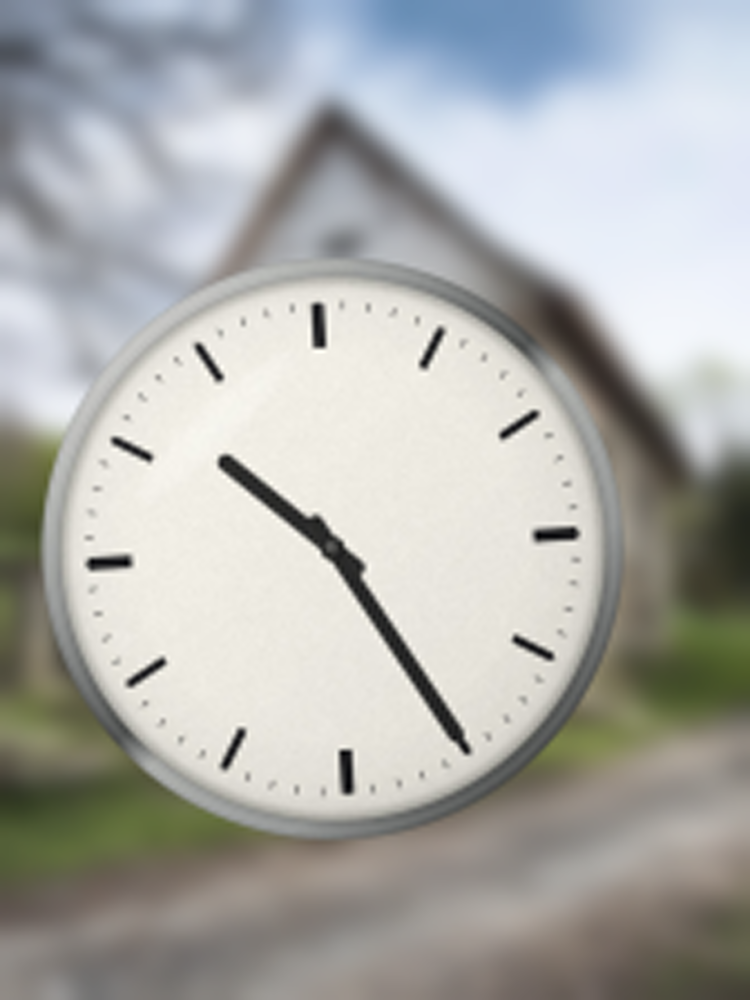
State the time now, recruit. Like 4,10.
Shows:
10,25
